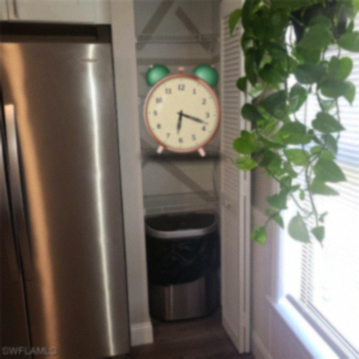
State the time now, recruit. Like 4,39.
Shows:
6,18
